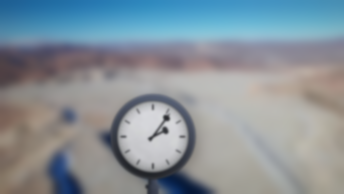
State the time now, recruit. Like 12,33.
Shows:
2,06
